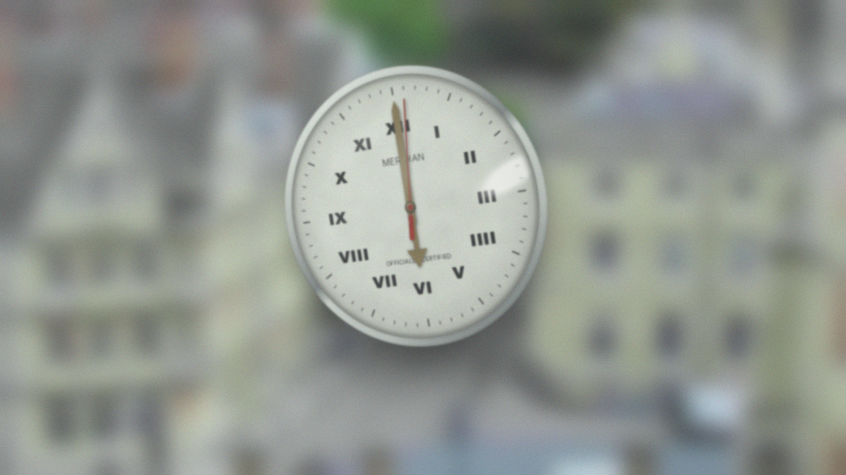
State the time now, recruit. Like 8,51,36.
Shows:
6,00,01
